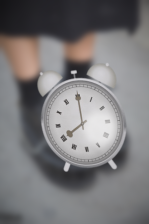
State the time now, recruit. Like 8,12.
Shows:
8,00
